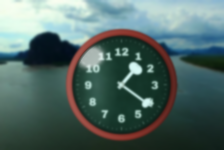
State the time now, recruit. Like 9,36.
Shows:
1,21
